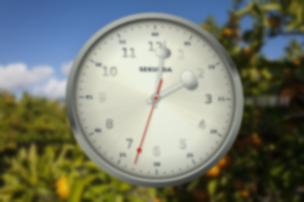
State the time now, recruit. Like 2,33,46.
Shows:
2,01,33
